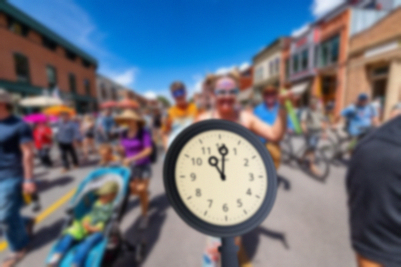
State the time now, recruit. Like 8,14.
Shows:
11,01
